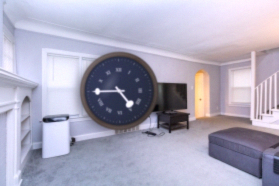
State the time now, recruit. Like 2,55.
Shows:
4,45
